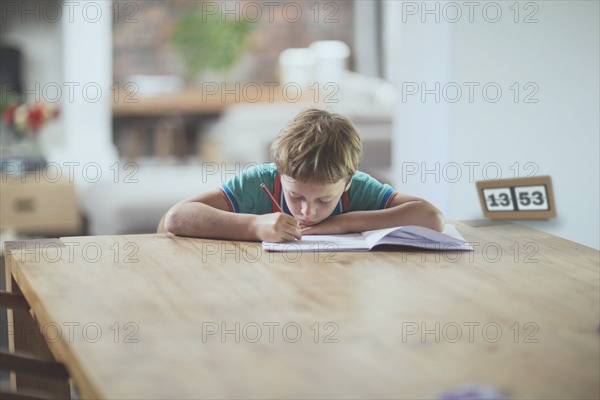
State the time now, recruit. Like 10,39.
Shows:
13,53
